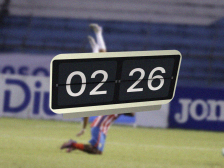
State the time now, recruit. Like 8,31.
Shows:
2,26
